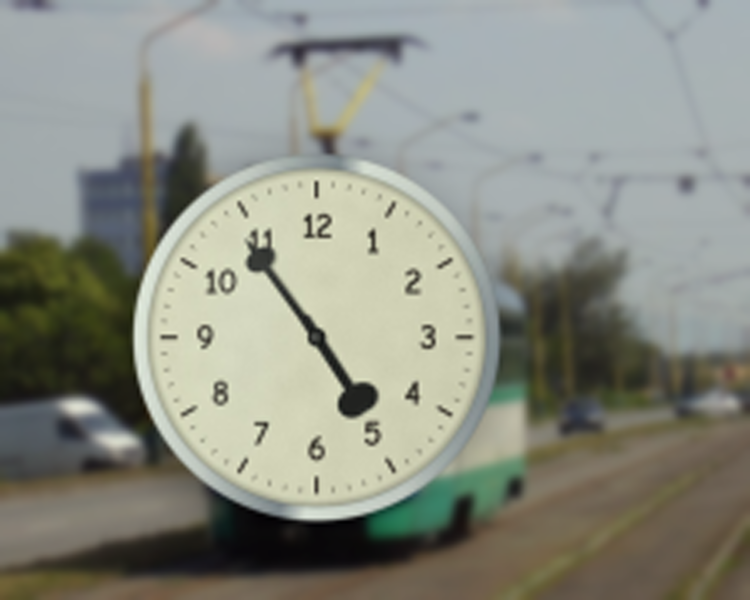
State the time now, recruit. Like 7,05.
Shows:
4,54
